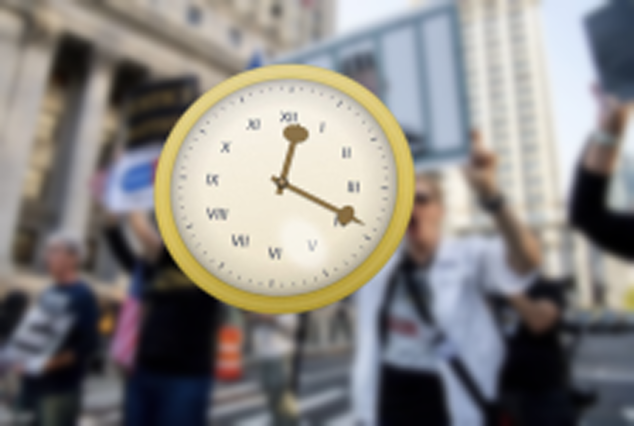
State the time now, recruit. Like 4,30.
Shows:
12,19
